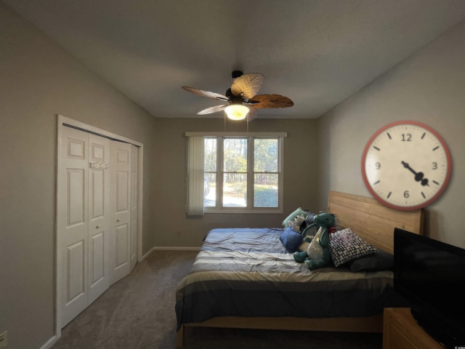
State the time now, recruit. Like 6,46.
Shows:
4,22
